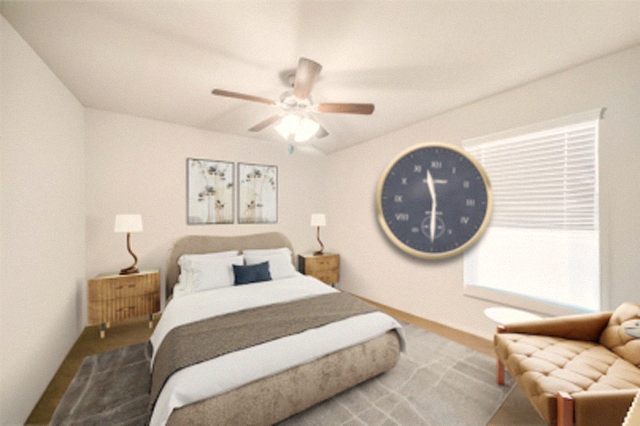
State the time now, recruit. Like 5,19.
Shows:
11,30
